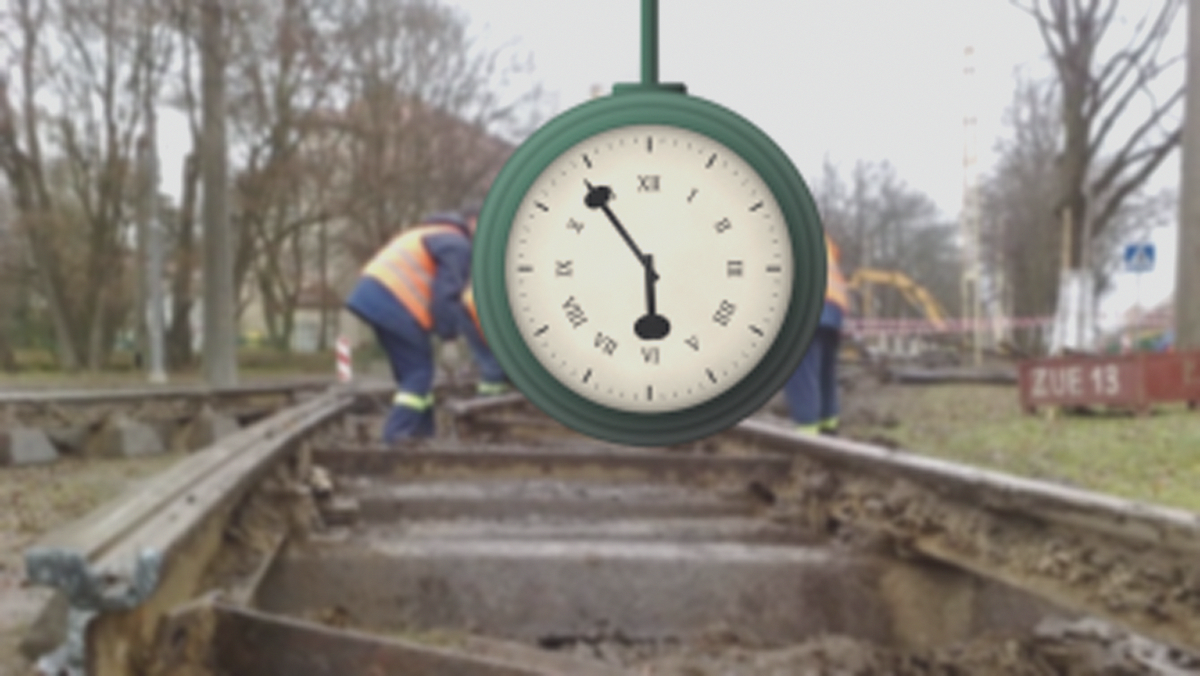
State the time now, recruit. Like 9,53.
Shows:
5,54
